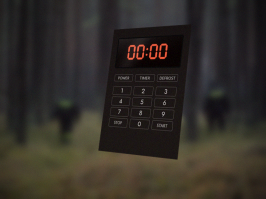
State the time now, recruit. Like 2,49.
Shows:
0,00
